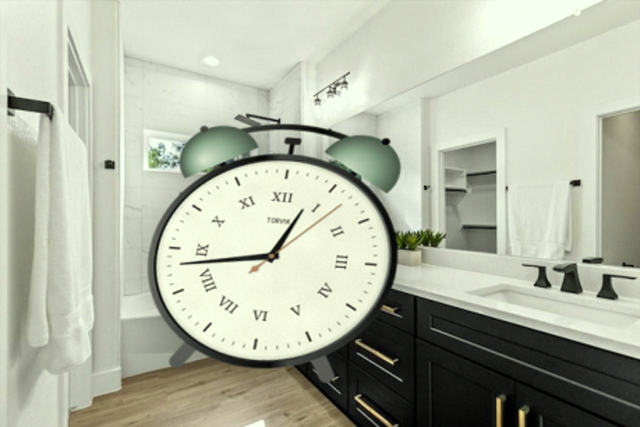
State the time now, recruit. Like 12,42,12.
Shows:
12,43,07
